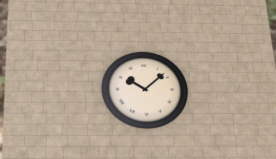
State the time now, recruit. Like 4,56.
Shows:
10,08
